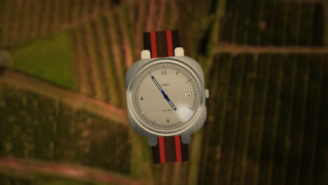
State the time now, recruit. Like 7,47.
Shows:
4,55
